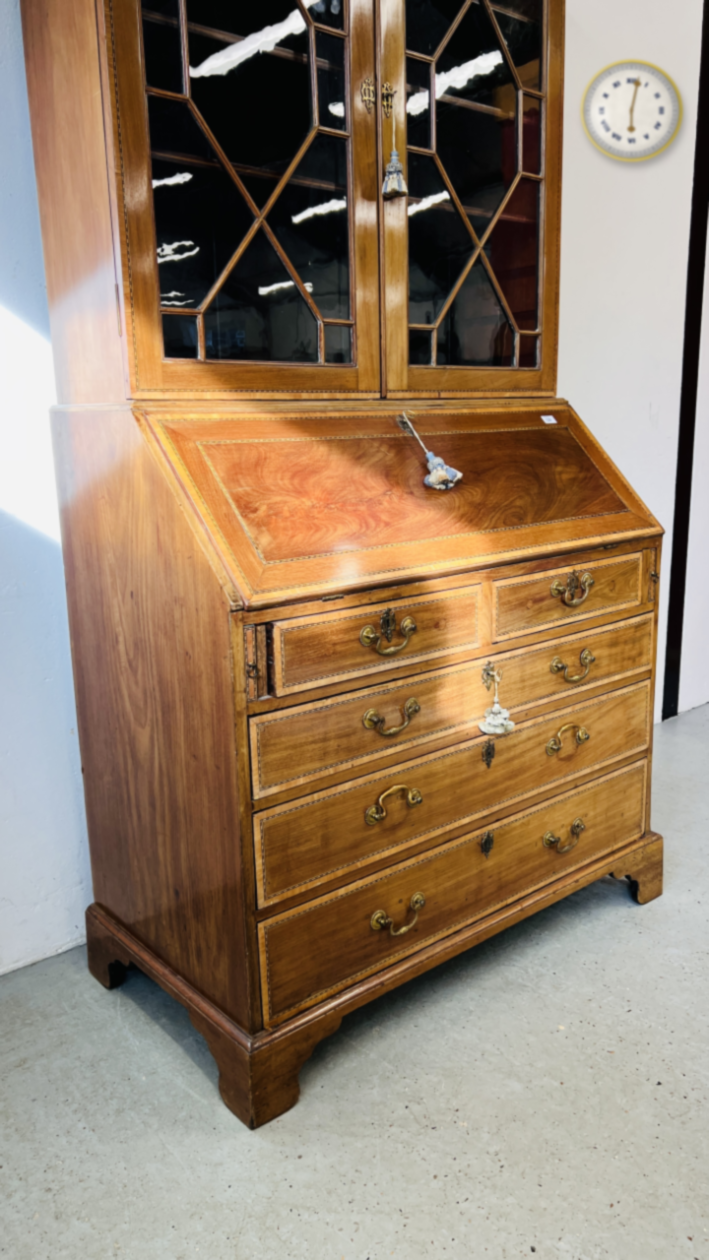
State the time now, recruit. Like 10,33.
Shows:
6,02
